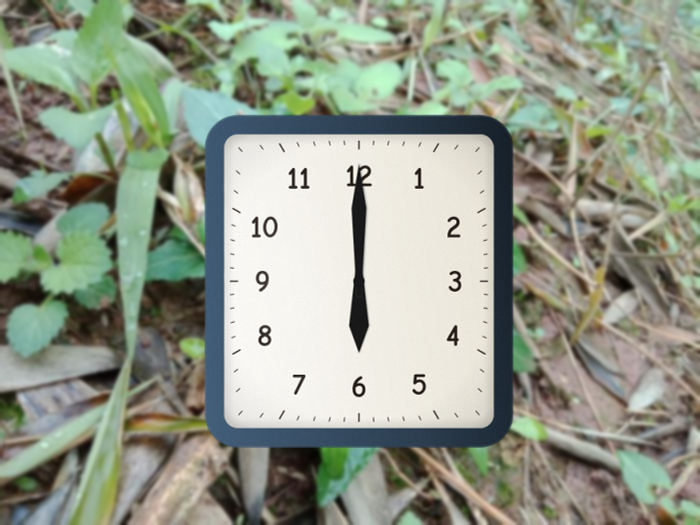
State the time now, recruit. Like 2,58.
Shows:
6,00
